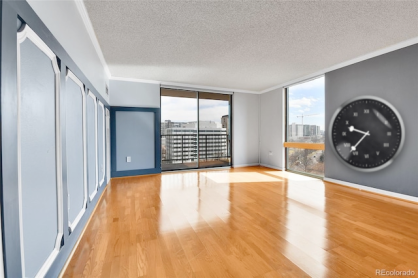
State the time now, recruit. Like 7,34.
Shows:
9,37
